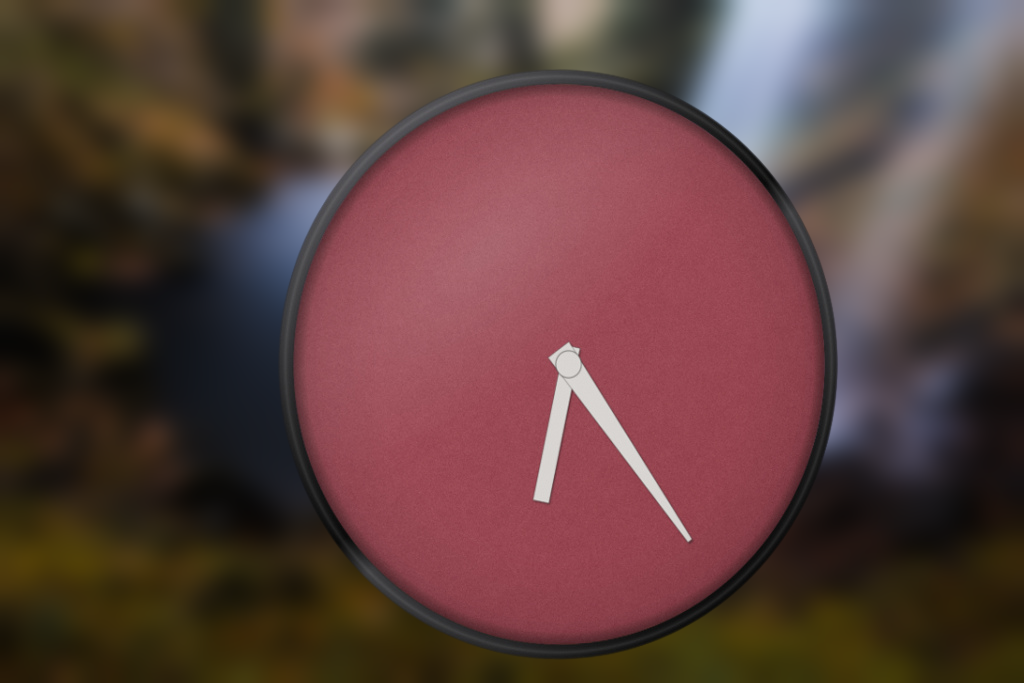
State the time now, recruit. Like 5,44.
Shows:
6,24
